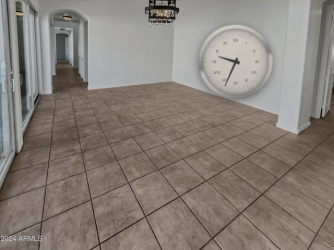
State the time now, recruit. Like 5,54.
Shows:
9,34
